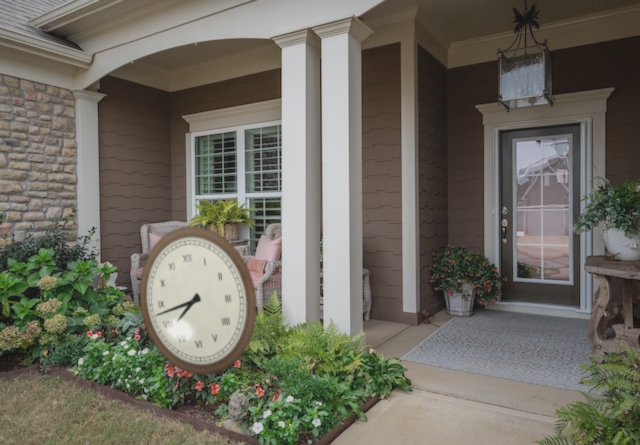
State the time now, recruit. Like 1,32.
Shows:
7,43
